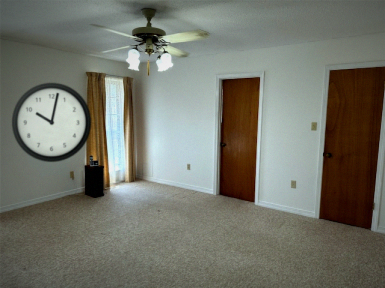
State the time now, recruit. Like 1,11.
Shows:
10,02
